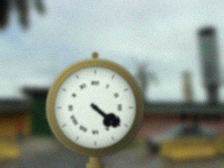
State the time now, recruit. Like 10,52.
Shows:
4,21
